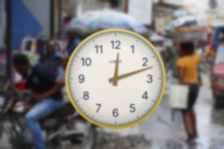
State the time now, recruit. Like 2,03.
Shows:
12,12
